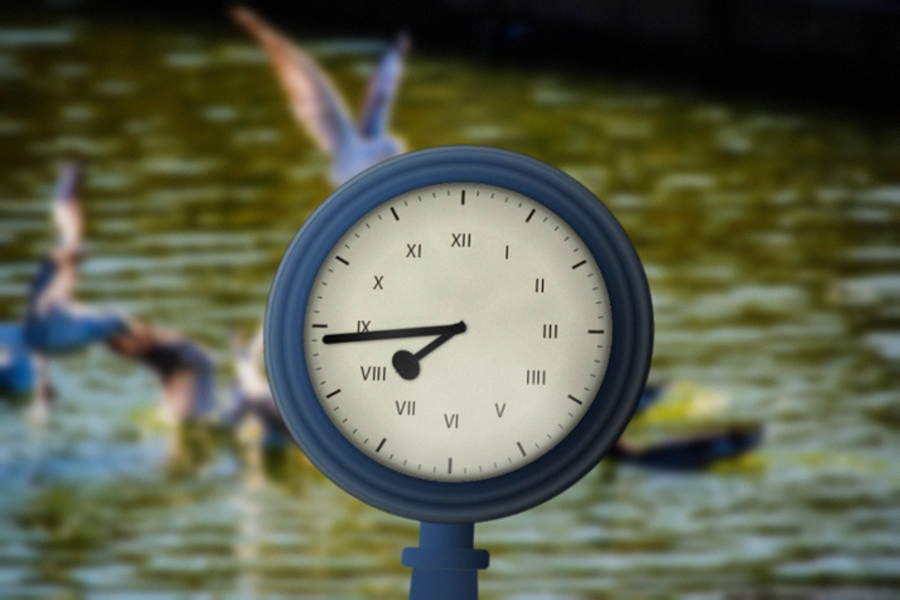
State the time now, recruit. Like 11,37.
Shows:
7,44
